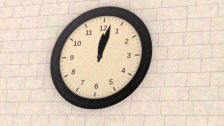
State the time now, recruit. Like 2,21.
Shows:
12,02
